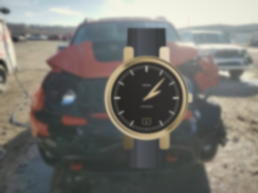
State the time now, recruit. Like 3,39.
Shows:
2,07
